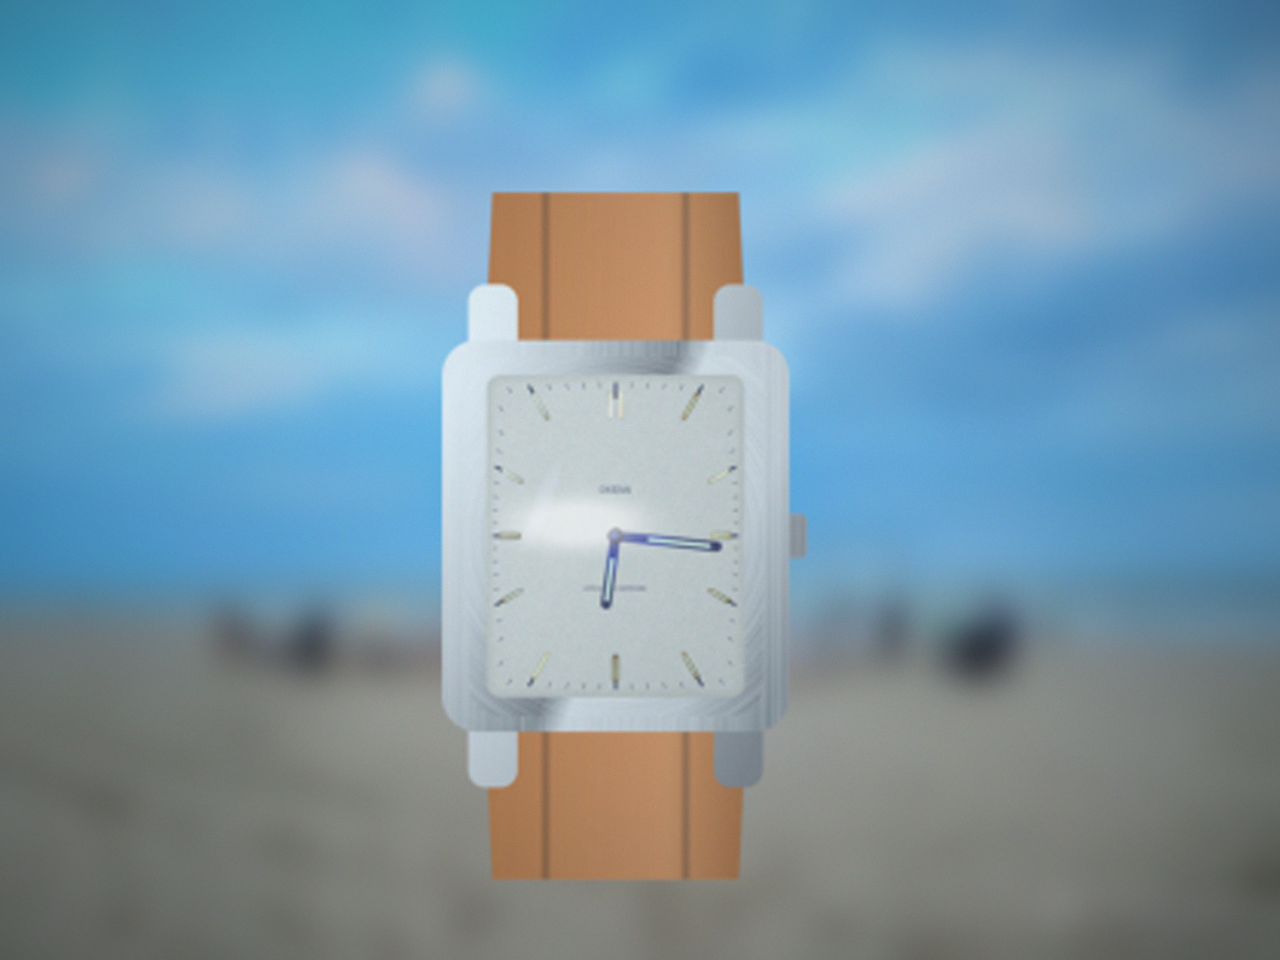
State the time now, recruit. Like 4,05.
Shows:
6,16
